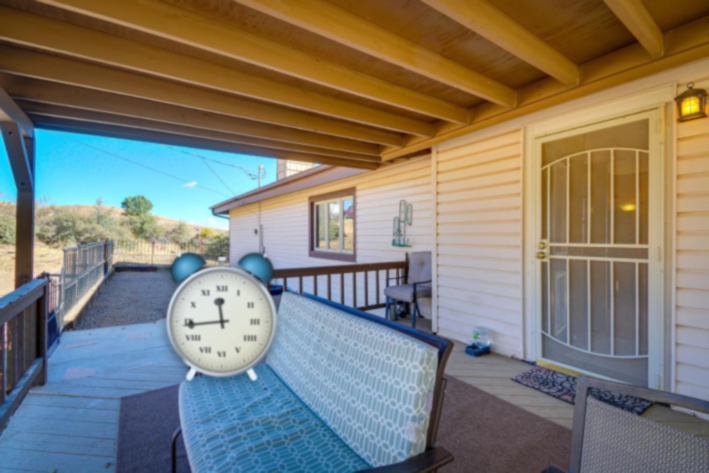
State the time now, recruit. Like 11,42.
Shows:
11,44
